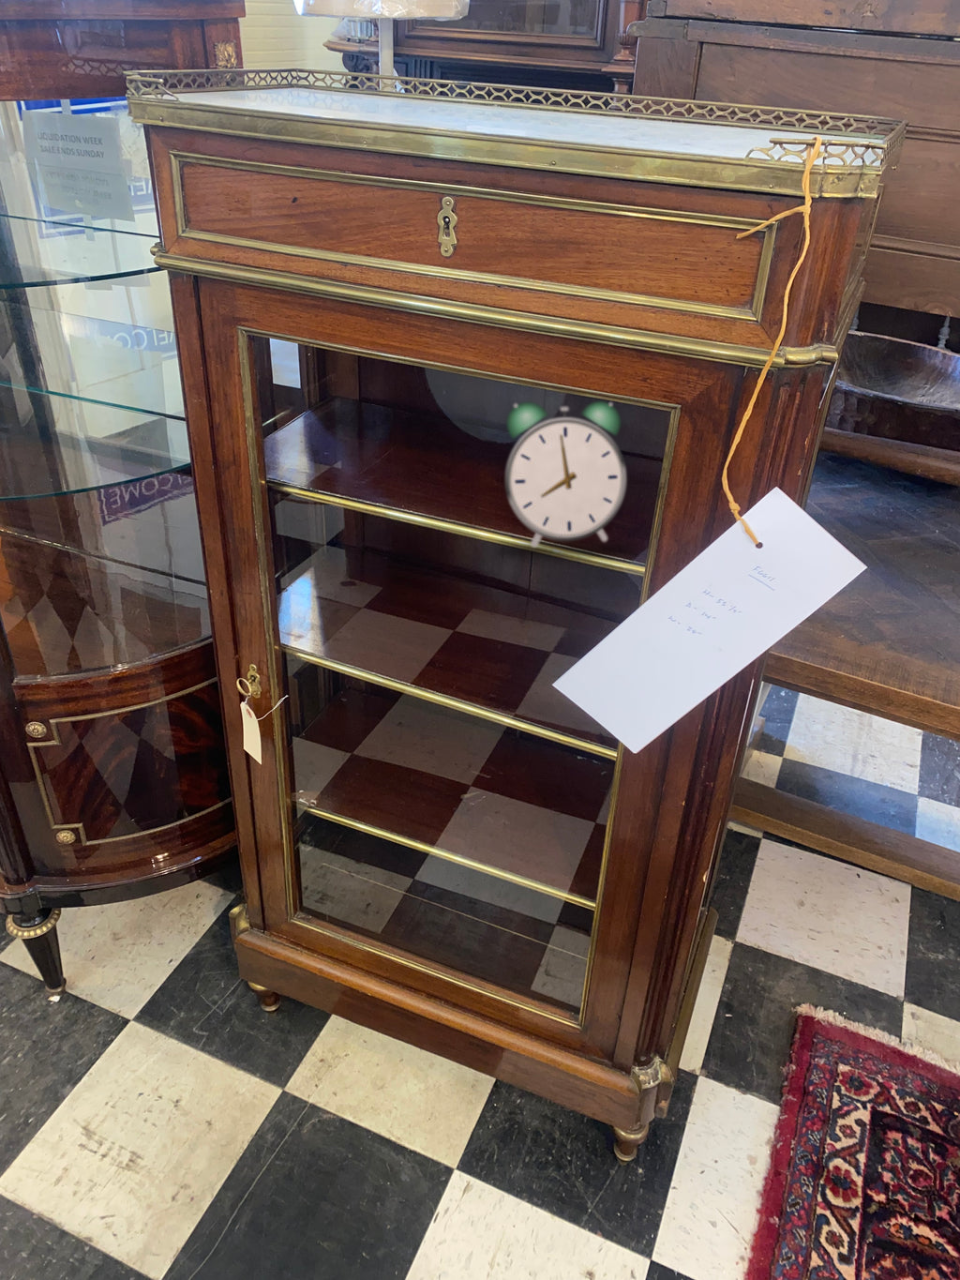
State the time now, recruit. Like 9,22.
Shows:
7,59
